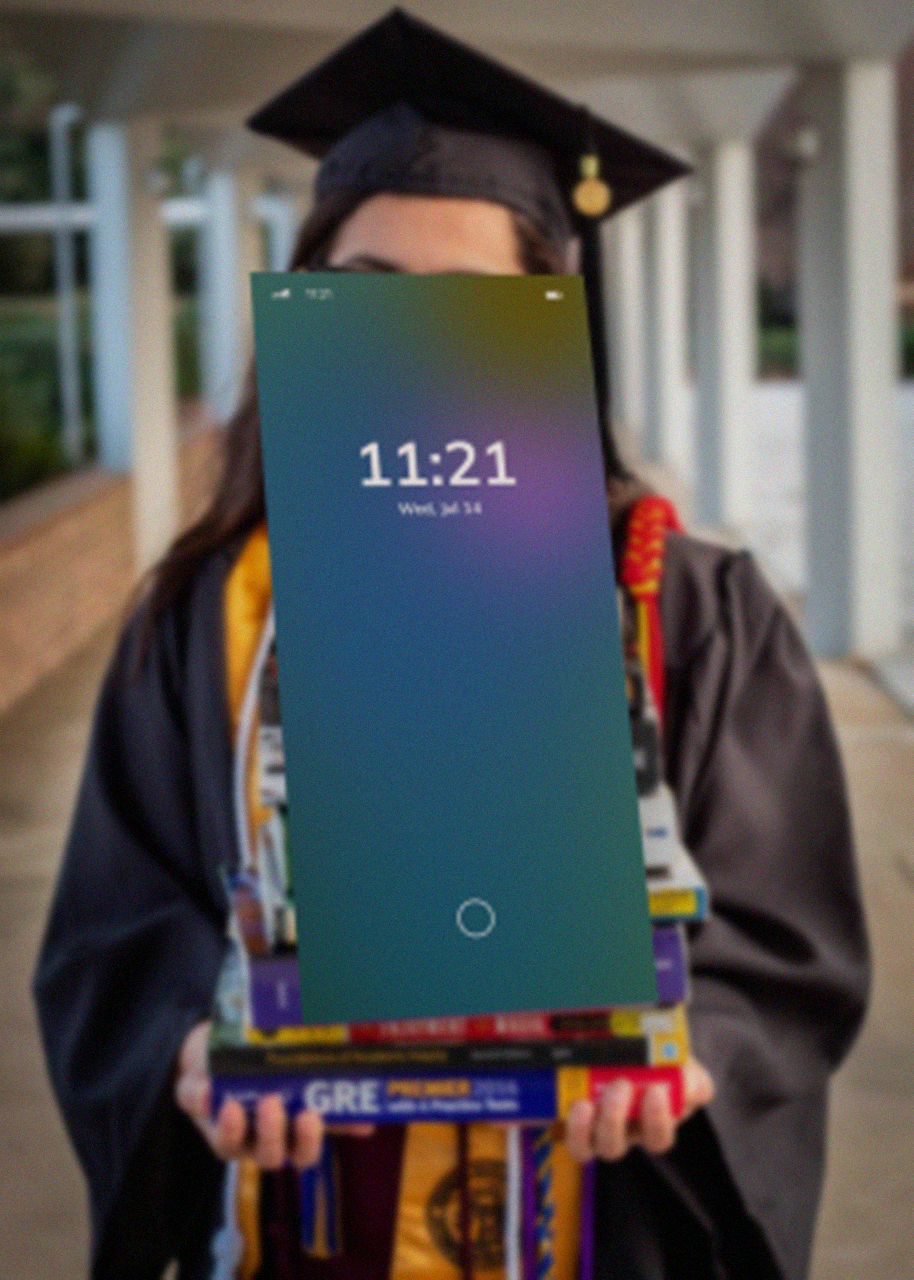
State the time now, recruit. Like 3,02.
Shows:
11,21
